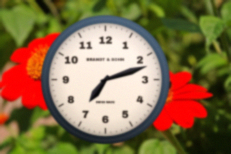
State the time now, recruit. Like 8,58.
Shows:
7,12
